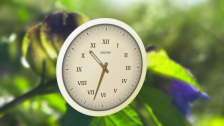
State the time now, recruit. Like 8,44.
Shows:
10,33
